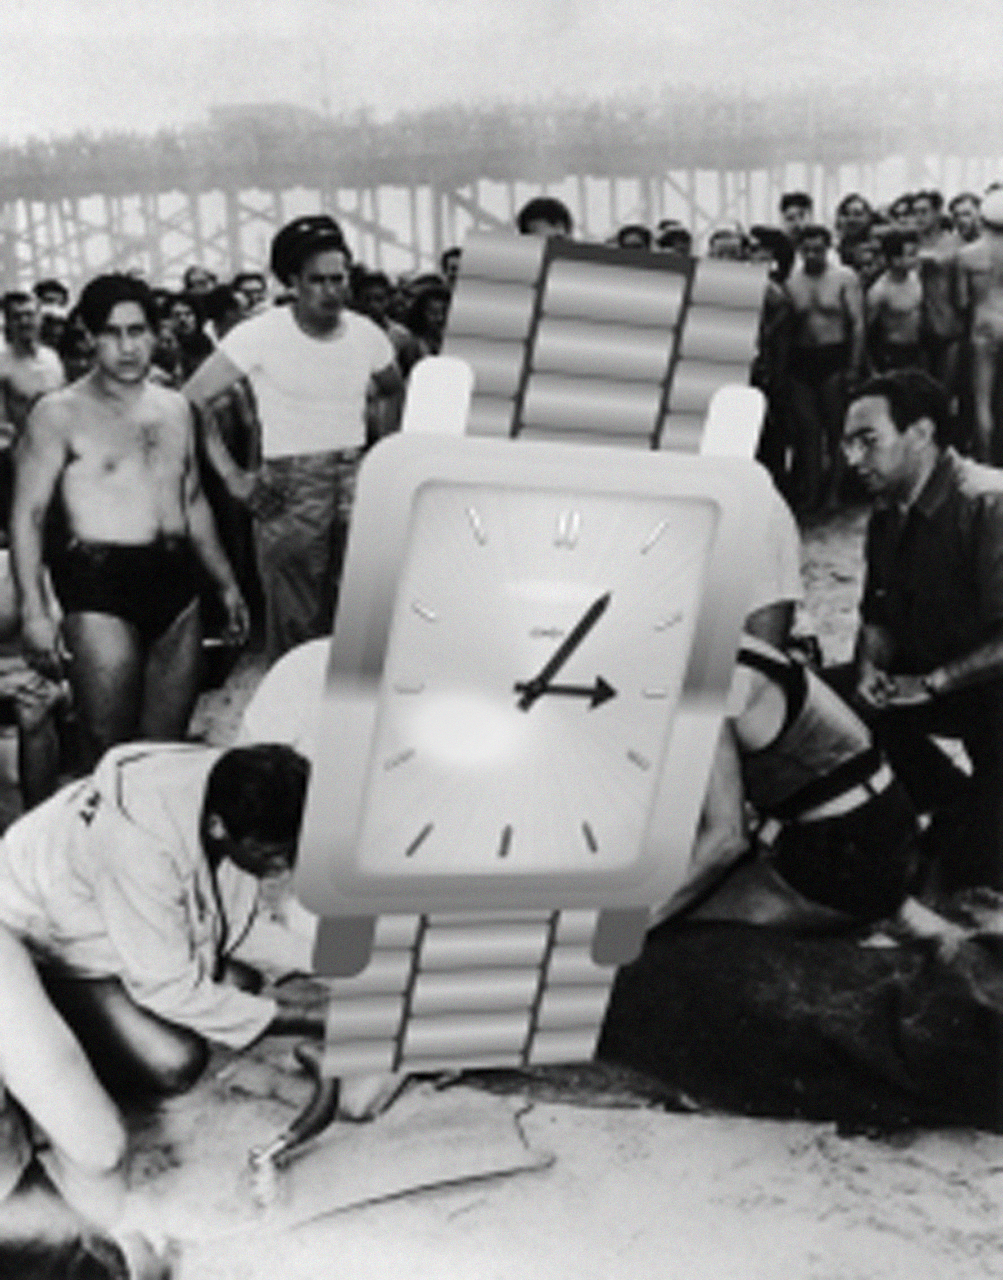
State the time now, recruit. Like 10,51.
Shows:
3,05
